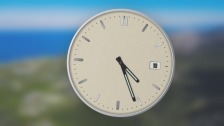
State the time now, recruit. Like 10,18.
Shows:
4,26
